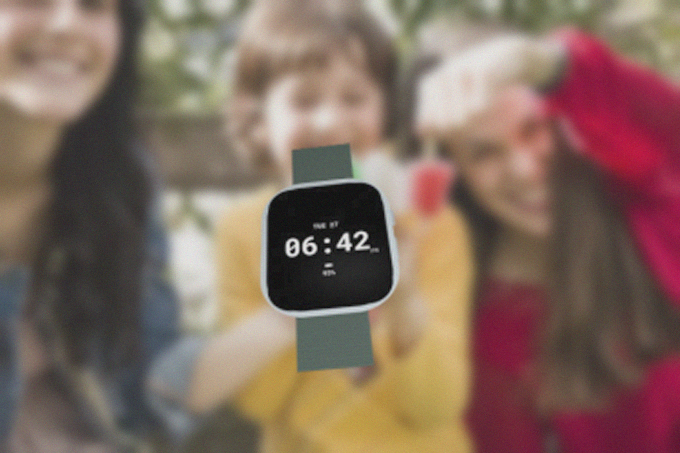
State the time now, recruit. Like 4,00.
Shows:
6,42
